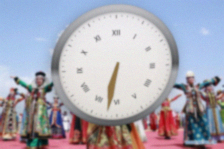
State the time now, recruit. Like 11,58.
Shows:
6,32
